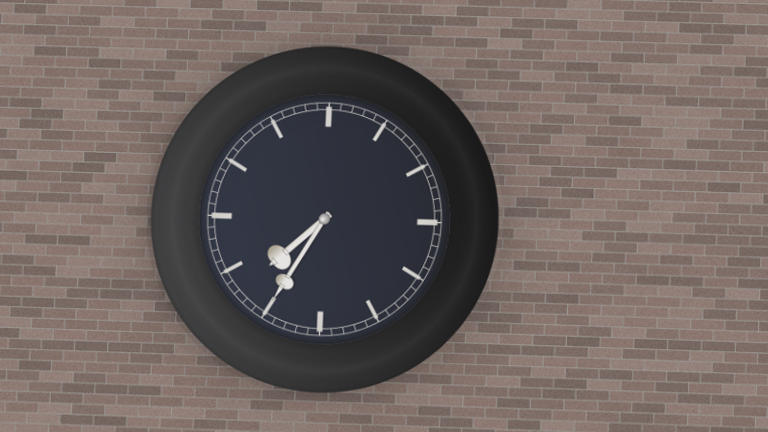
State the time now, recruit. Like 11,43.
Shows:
7,35
